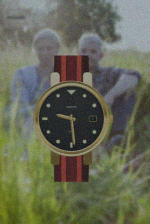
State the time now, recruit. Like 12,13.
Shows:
9,29
